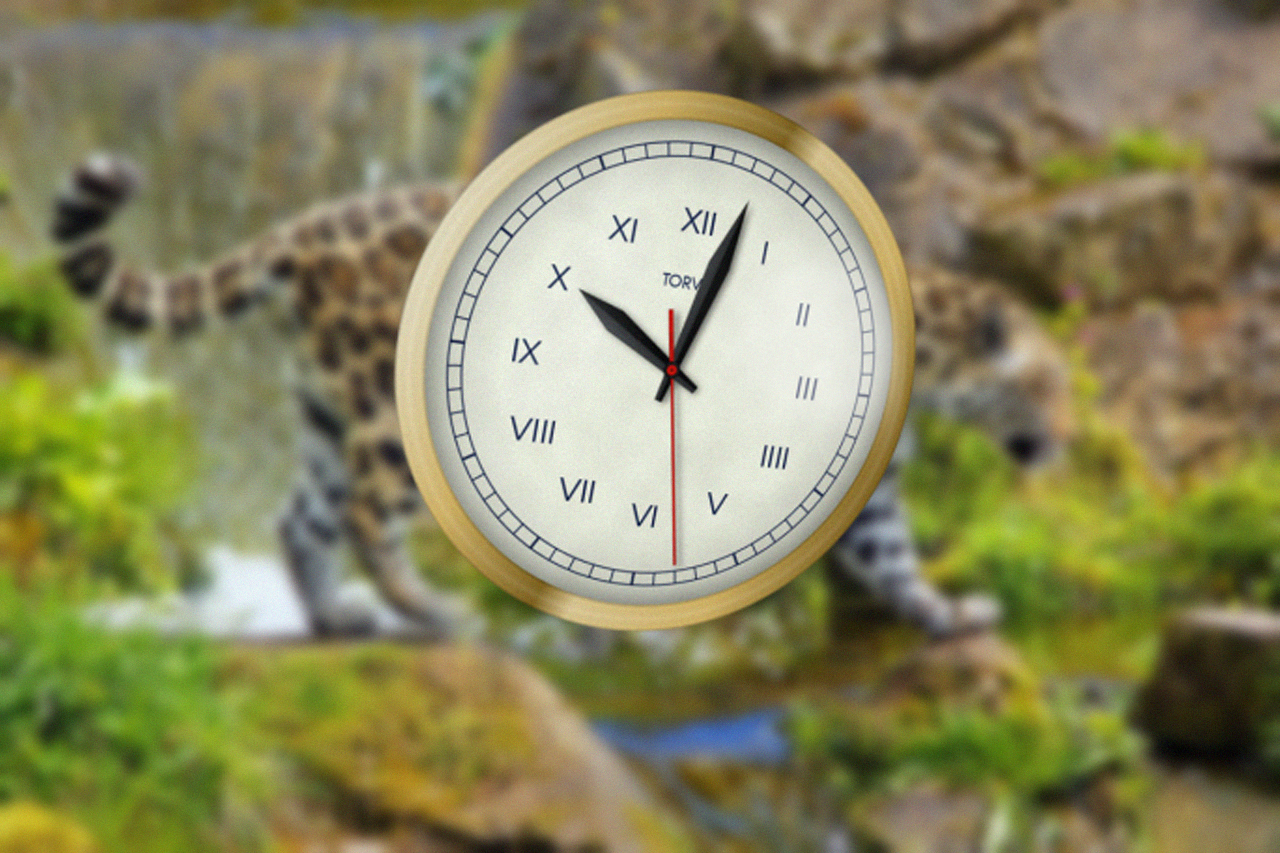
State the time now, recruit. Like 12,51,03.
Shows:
10,02,28
